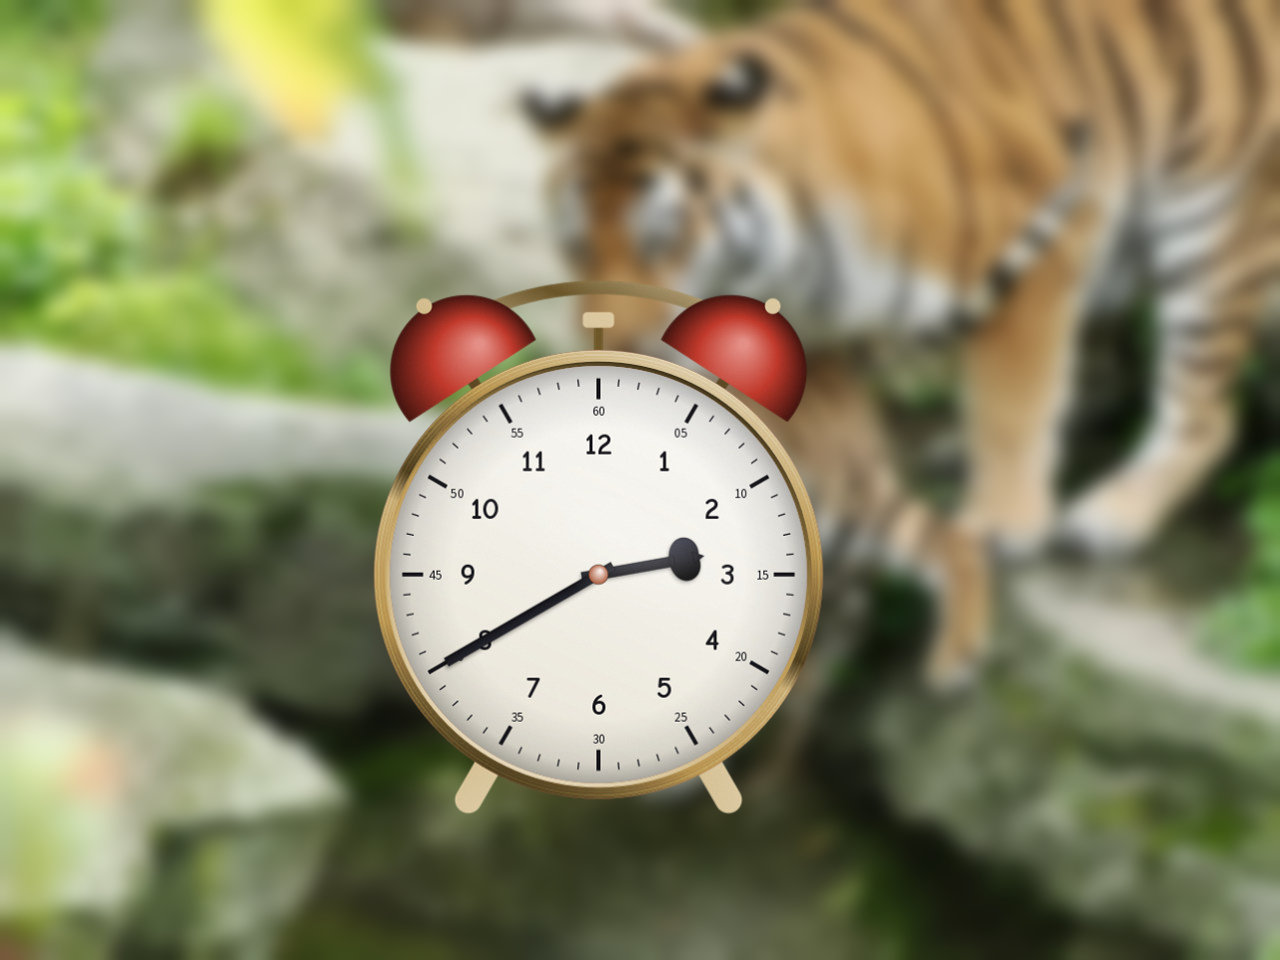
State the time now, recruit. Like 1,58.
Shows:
2,40
